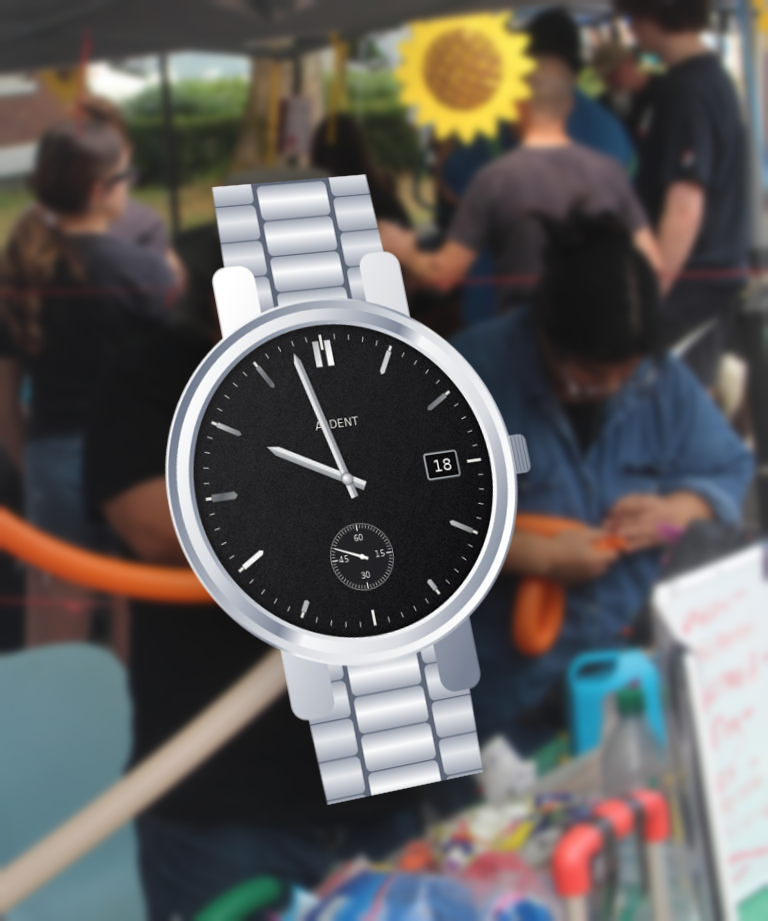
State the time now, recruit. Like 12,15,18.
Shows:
9,57,49
